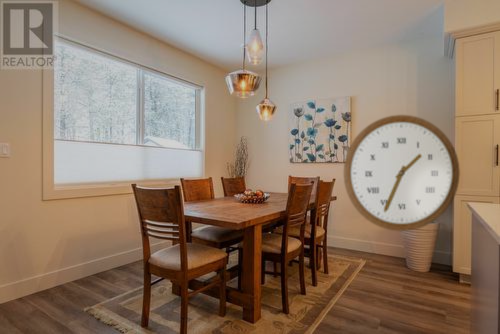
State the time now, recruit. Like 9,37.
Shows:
1,34
